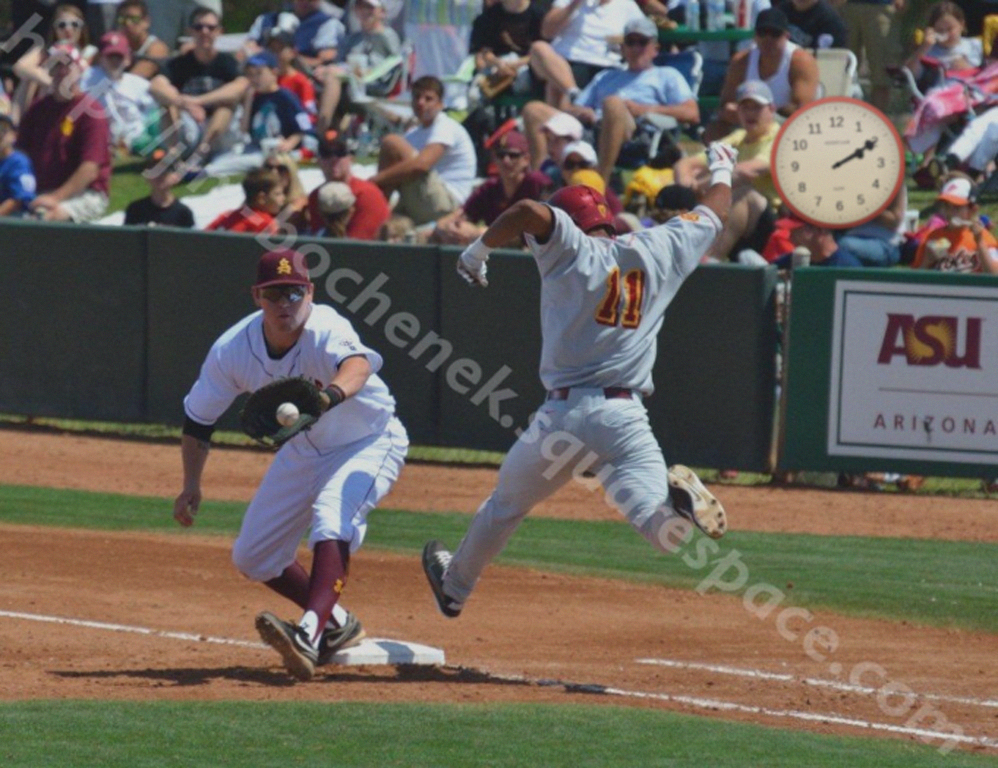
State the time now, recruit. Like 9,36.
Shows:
2,10
